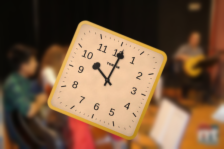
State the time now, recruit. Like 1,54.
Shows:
10,01
